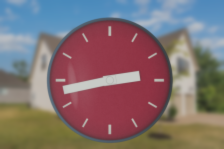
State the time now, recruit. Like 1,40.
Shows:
2,43
